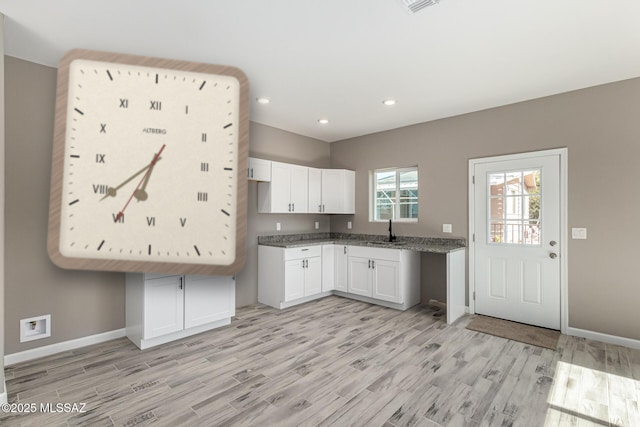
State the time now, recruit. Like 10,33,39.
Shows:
6,38,35
